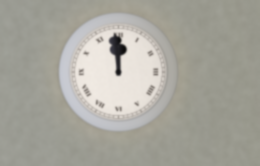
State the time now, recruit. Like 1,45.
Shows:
11,59
